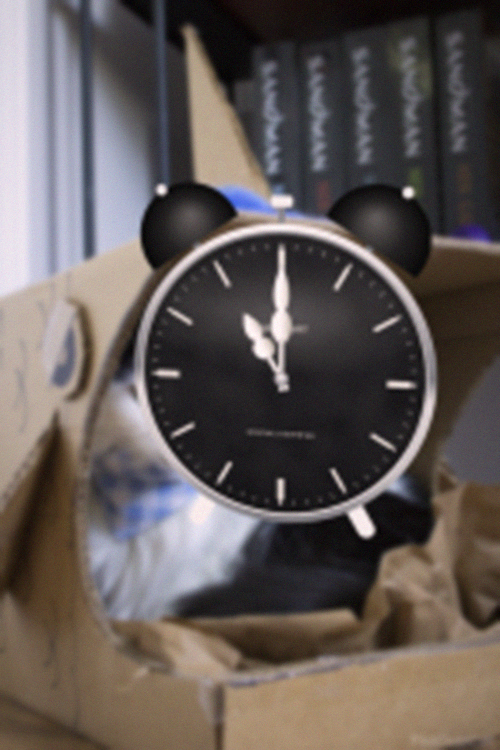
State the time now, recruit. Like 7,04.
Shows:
11,00
